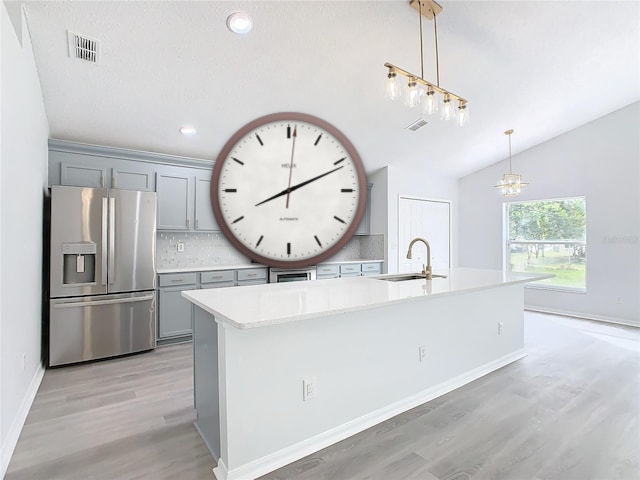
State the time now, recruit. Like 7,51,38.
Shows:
8,11,01
